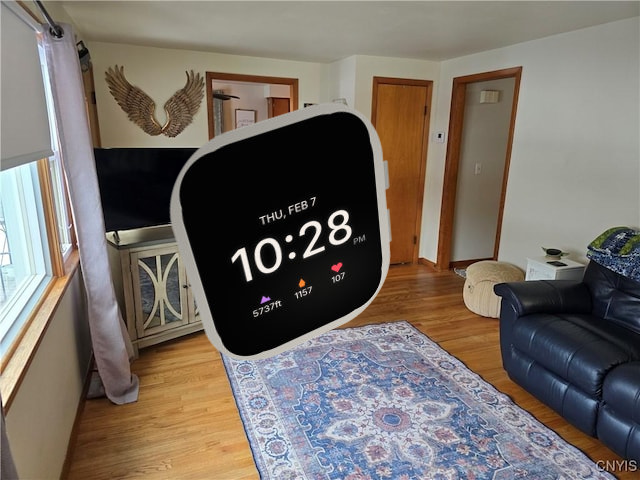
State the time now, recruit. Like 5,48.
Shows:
10,28
